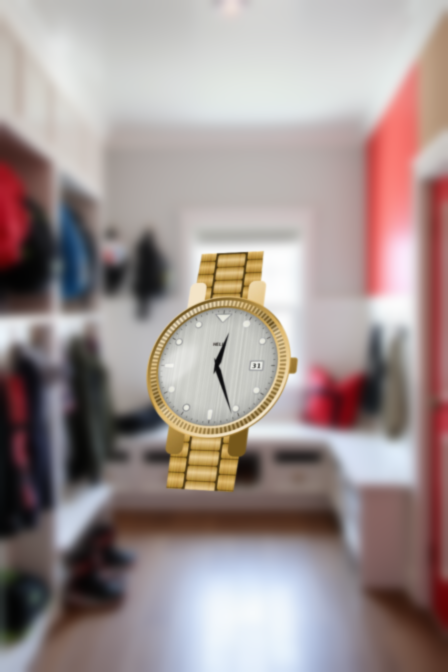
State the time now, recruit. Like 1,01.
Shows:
12,26
